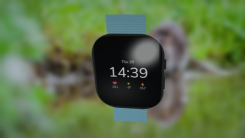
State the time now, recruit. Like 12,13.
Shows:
14,39
